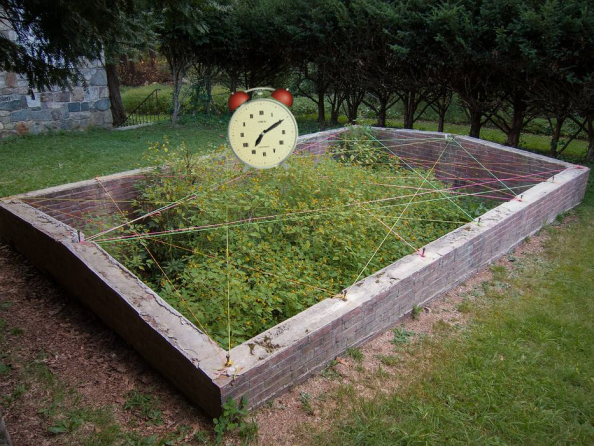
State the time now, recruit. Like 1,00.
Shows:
7,10
